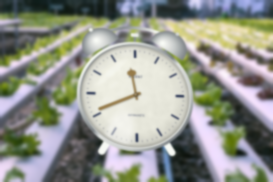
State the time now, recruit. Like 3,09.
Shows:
11,41
